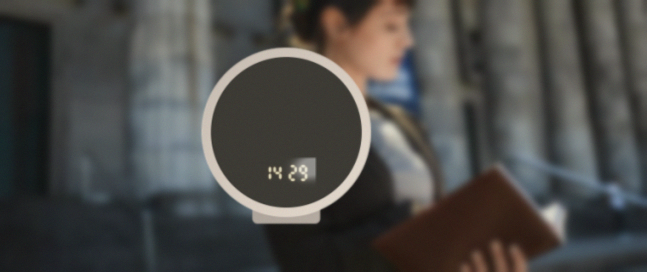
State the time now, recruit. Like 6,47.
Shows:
14,29
